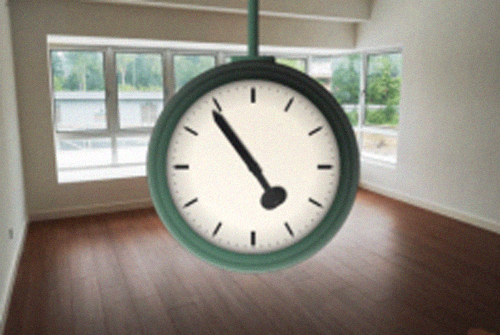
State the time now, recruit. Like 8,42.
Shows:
4,54
